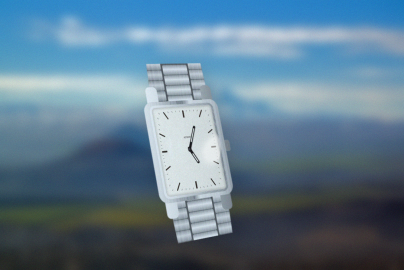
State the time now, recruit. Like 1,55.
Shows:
5,04
